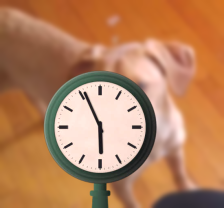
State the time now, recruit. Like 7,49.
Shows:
5,56
